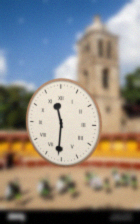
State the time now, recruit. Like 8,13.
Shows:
11,31
